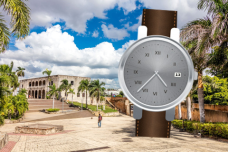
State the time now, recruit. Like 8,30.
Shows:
4,37
